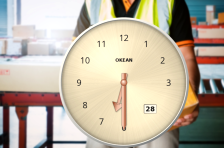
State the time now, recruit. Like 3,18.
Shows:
6,30
